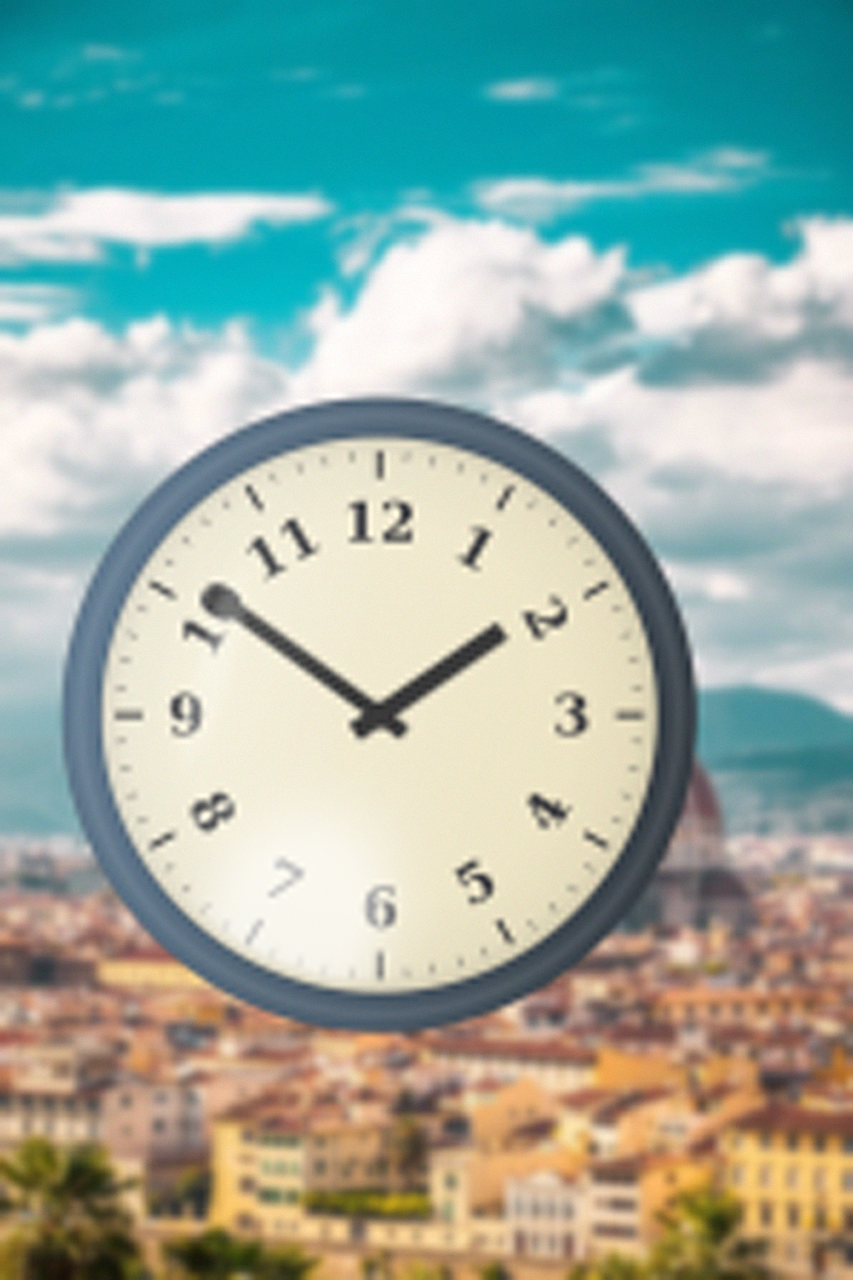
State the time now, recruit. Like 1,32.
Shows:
1,51
